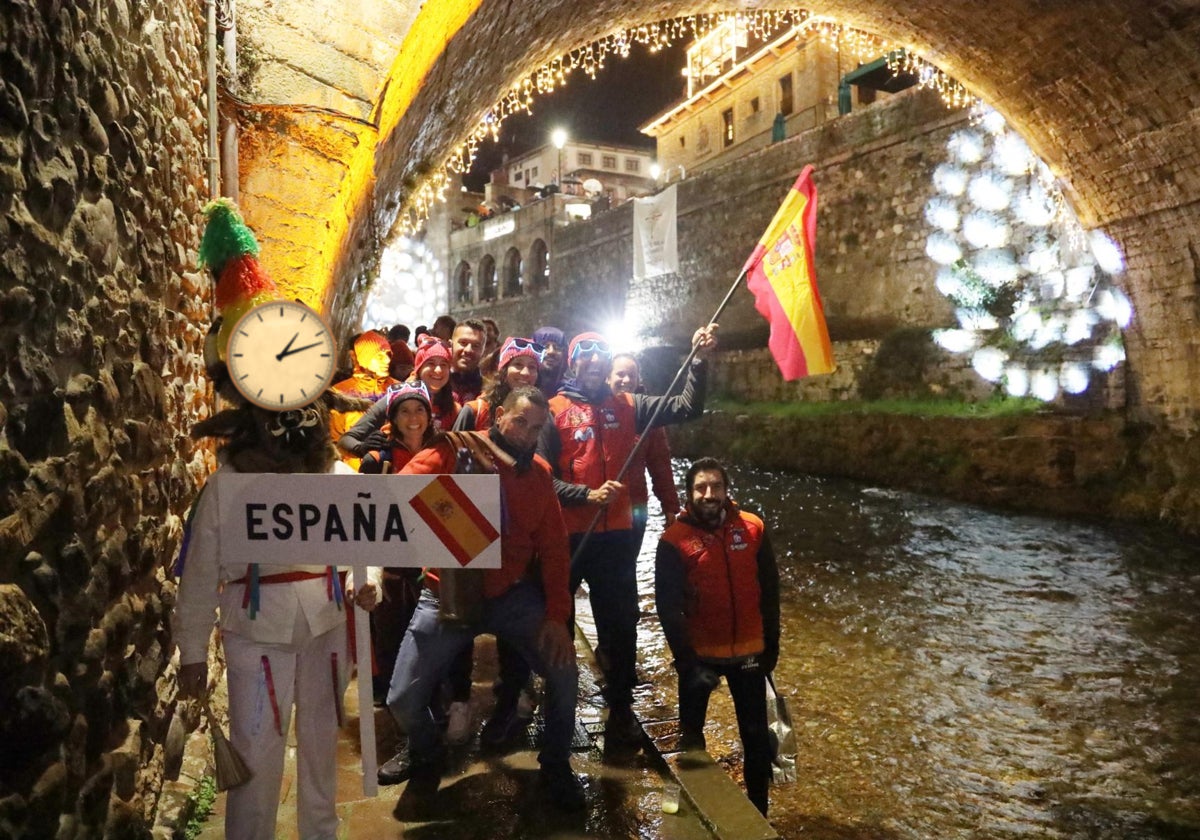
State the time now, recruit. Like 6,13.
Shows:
1,12
